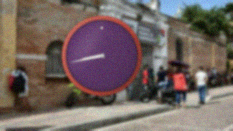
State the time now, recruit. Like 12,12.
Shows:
8,43
